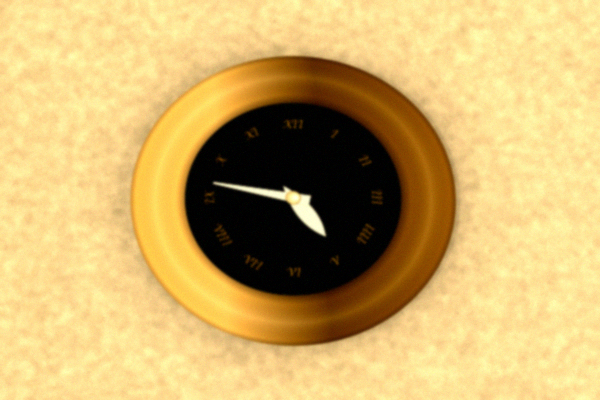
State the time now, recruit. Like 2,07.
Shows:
4,47
